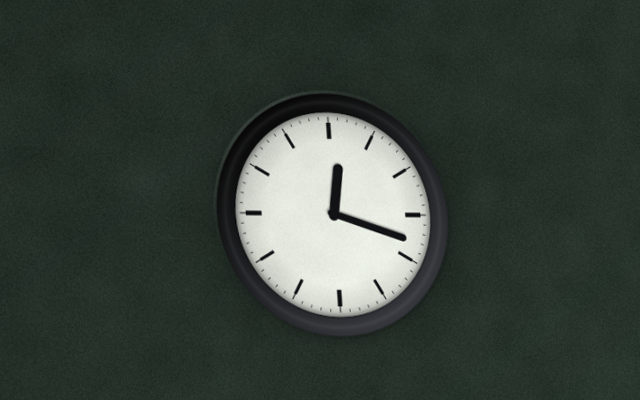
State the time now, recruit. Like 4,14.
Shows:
12,18
